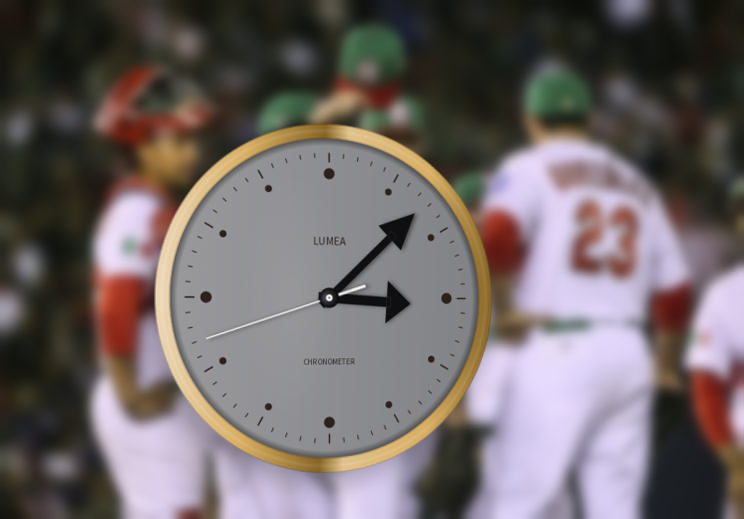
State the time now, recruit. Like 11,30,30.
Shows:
3,07,42
